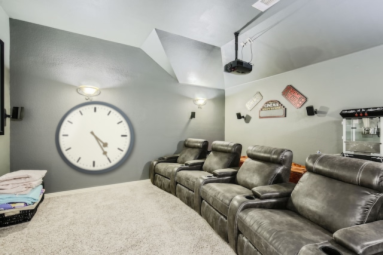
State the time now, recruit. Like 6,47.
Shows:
4,25
